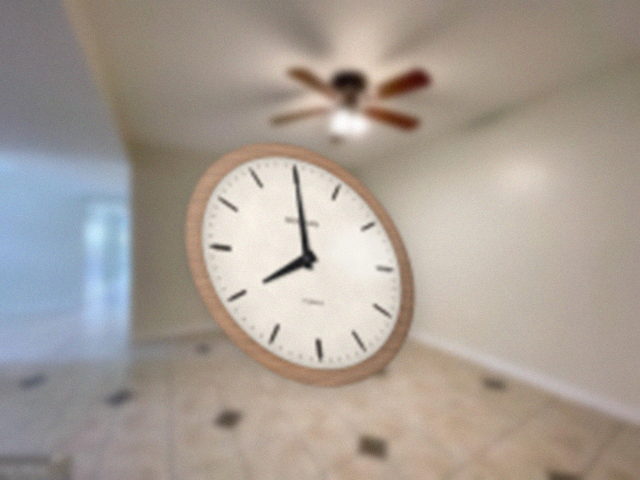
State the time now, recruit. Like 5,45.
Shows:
8,00
